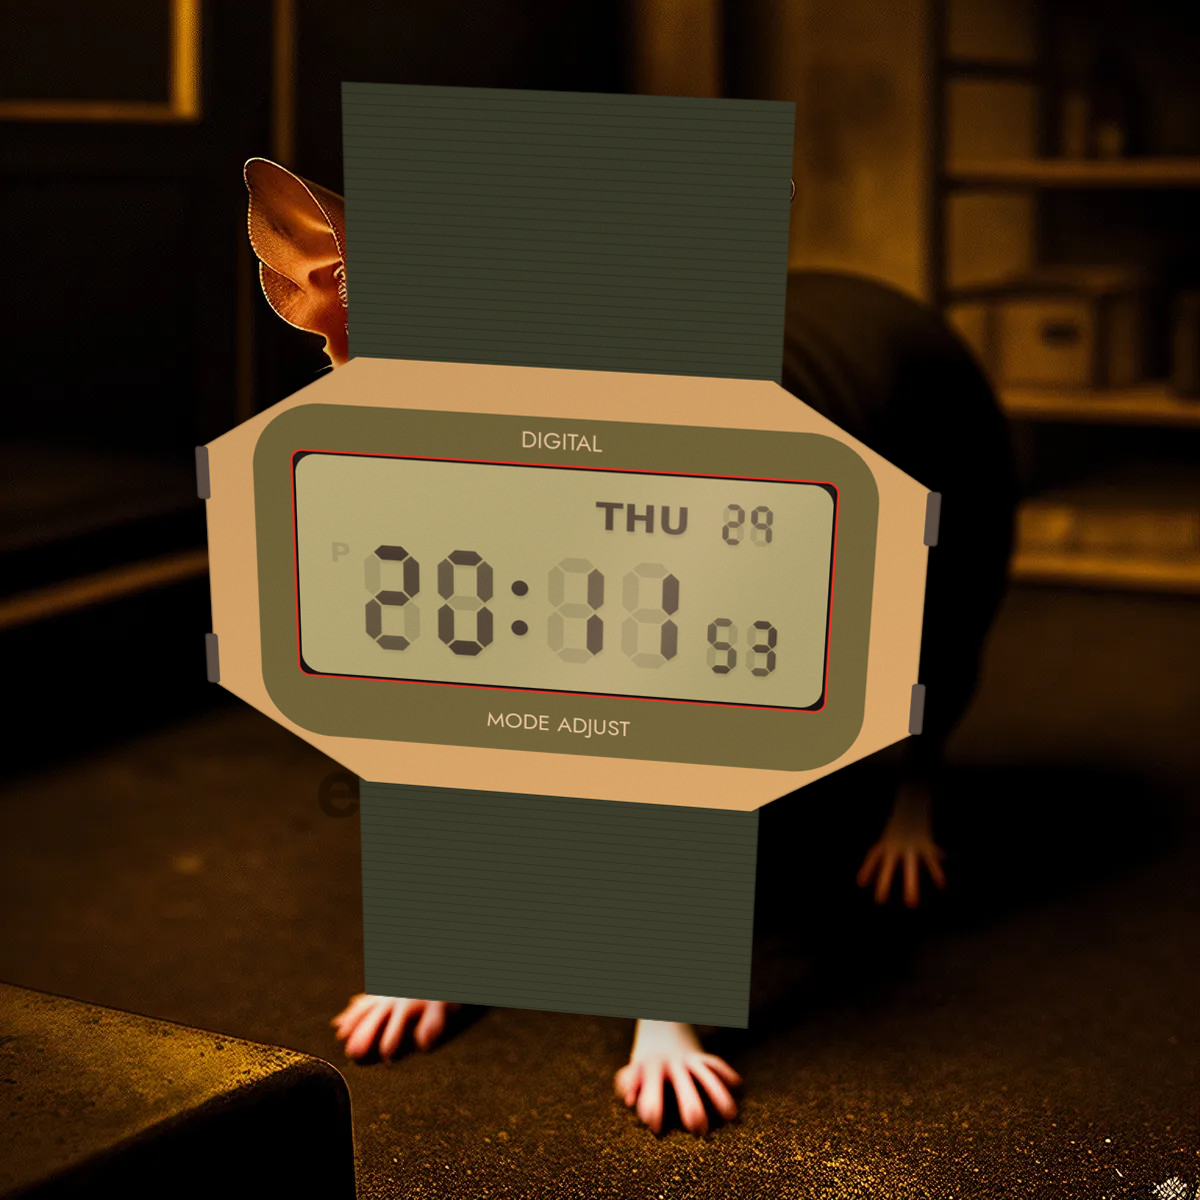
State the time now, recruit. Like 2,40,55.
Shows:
20,11,53
